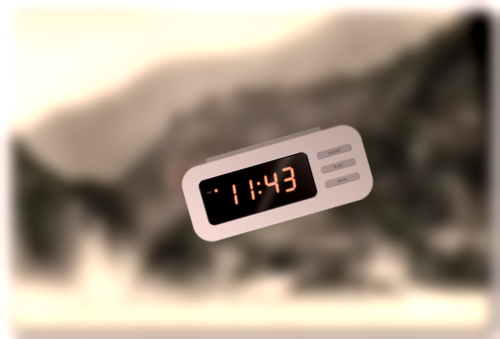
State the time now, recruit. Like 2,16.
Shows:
11,43
